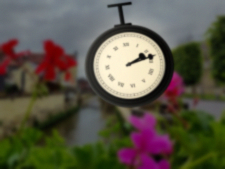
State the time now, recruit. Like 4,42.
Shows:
2,13
